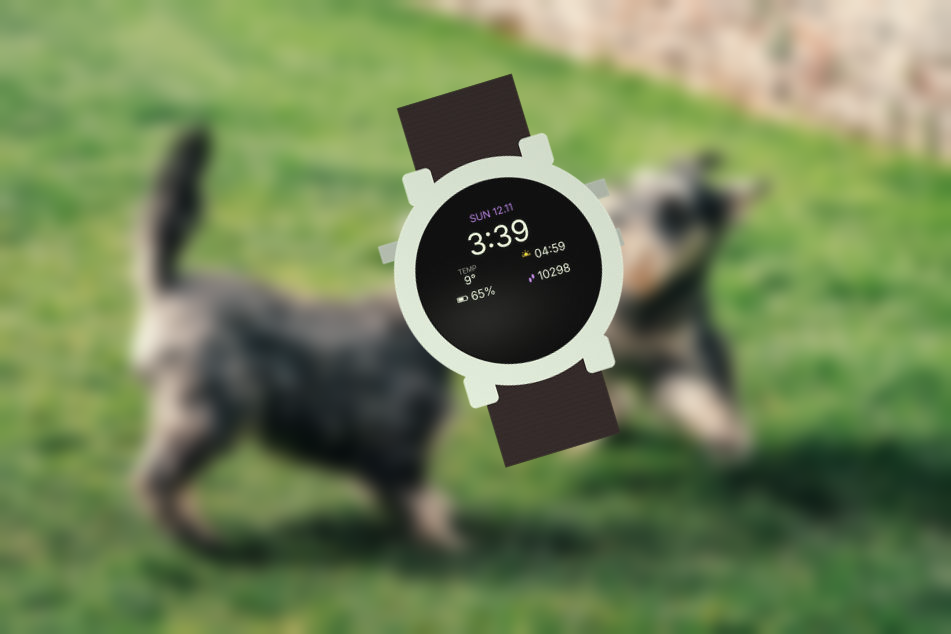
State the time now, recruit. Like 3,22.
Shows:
3,39
